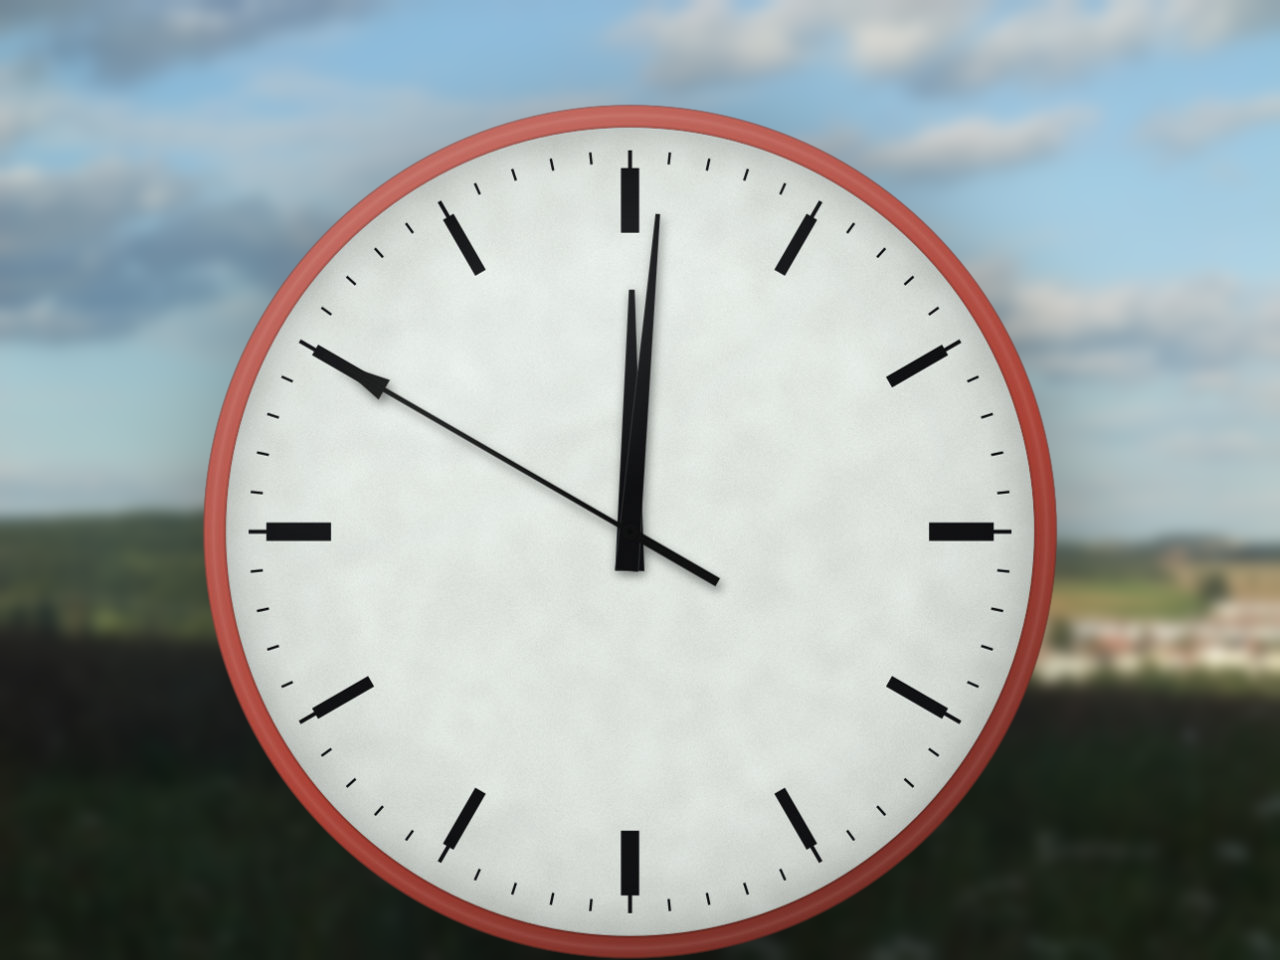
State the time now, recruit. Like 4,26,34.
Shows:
12,00,50
